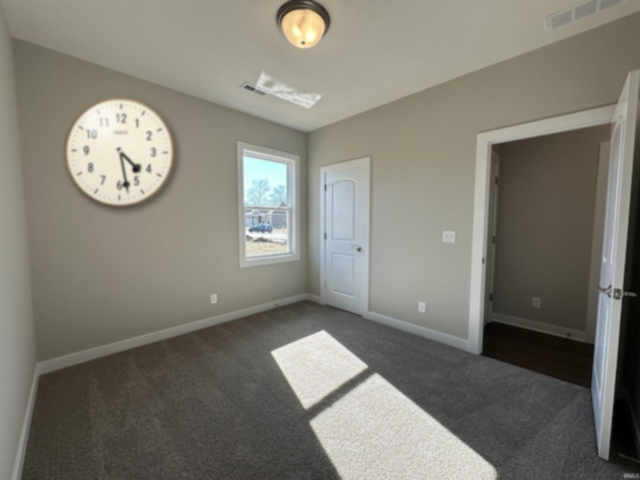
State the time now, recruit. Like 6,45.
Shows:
4,28
